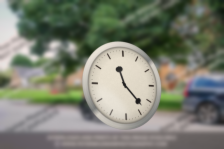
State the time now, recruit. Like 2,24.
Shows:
11,23
